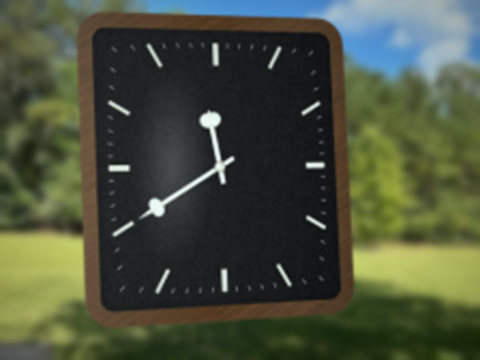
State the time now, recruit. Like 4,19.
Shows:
11,40
